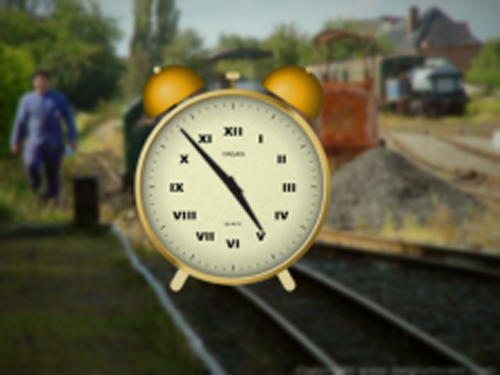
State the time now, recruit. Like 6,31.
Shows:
4,53
